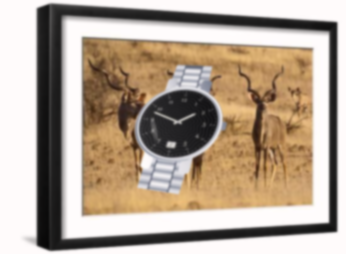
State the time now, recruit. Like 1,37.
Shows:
1,48
